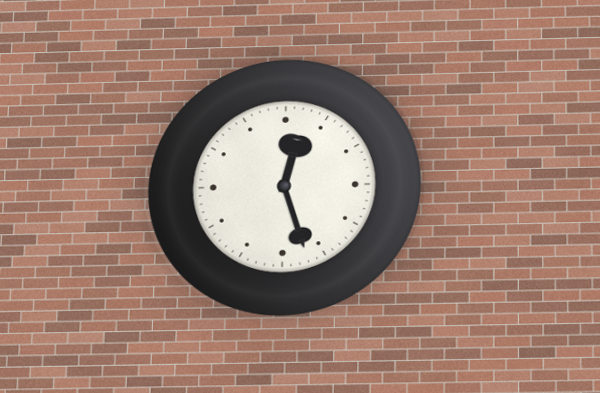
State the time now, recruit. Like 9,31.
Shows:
12,27
